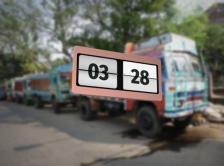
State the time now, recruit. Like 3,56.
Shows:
3,28
